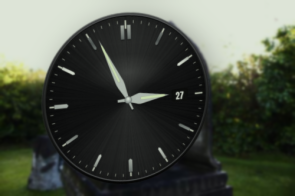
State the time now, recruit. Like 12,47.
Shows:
2,56
